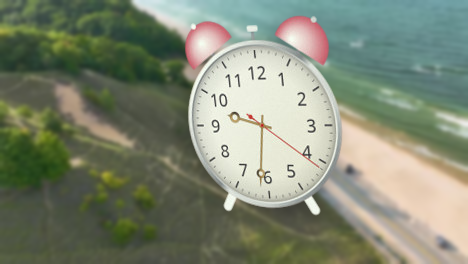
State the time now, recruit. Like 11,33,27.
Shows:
9,31,21
